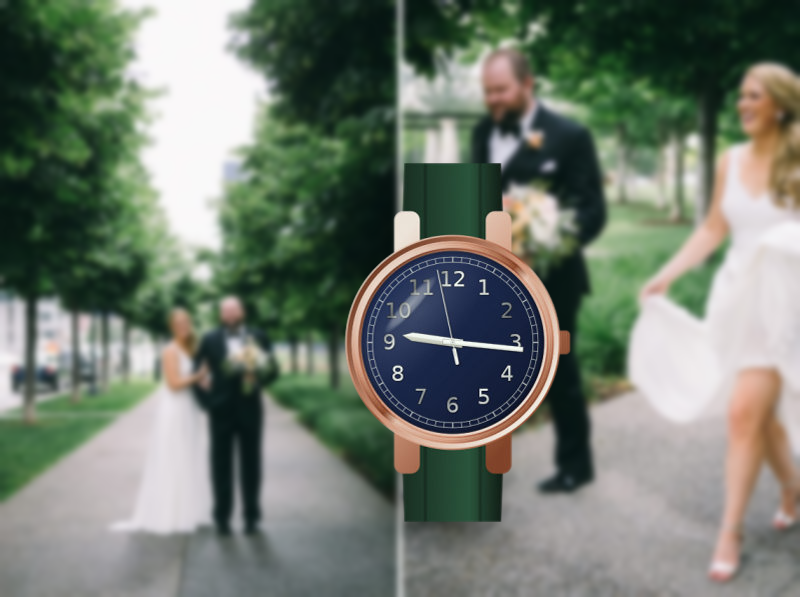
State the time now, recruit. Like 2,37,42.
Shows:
9,15,58
